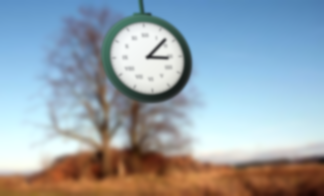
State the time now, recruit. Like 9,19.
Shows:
3,08
